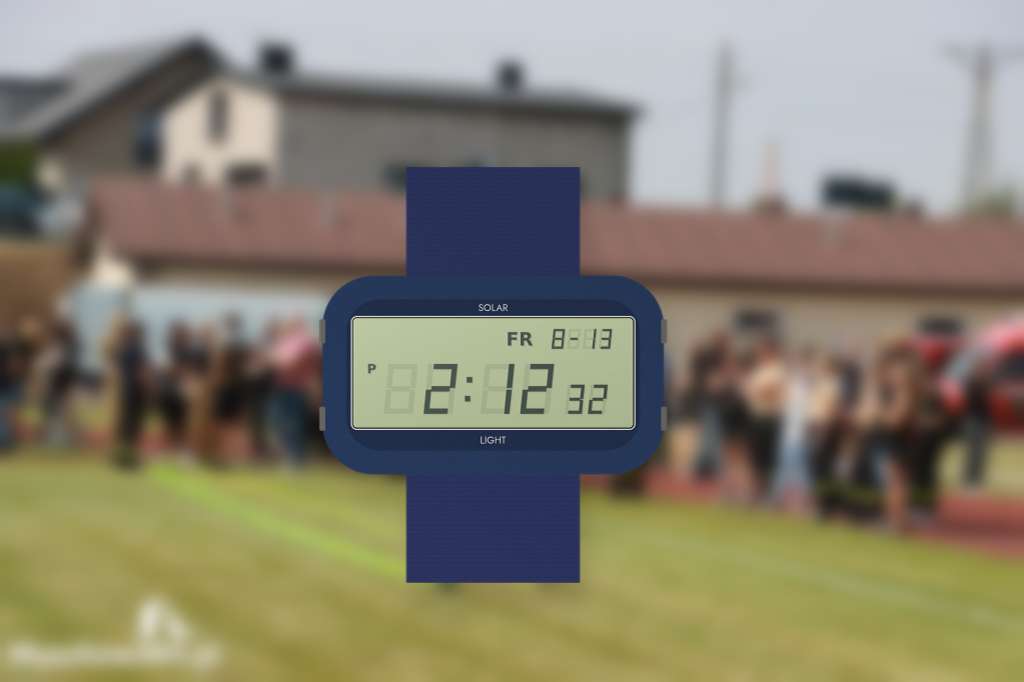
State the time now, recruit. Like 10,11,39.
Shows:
2,12,32
